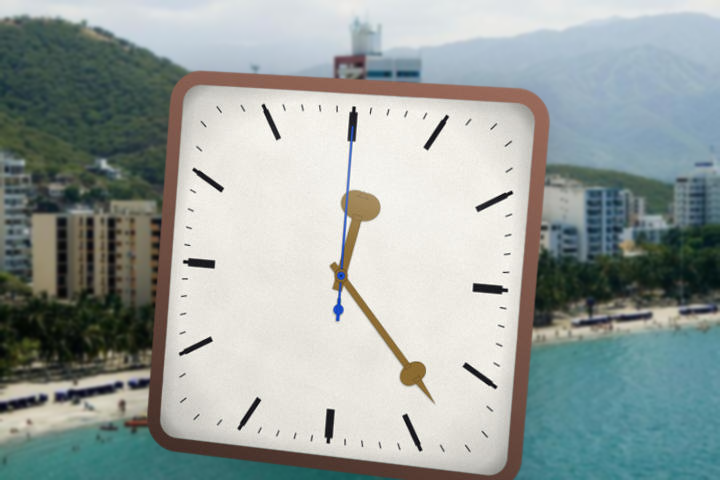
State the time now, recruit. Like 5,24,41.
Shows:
12,23,00
